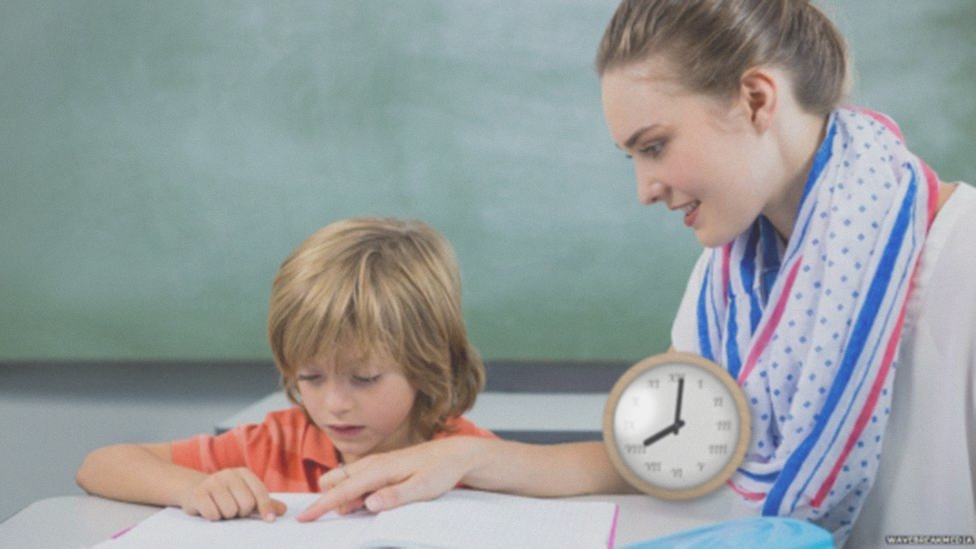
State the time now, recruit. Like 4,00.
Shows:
8,01
